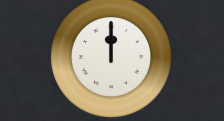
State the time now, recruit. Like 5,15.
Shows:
12,00
